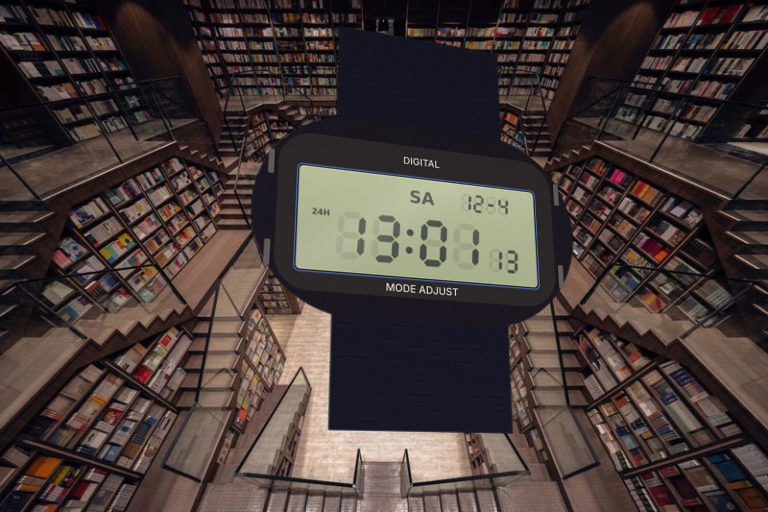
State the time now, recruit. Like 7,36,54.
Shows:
13,01,13
